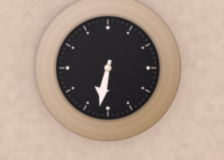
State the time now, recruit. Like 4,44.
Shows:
6,32
